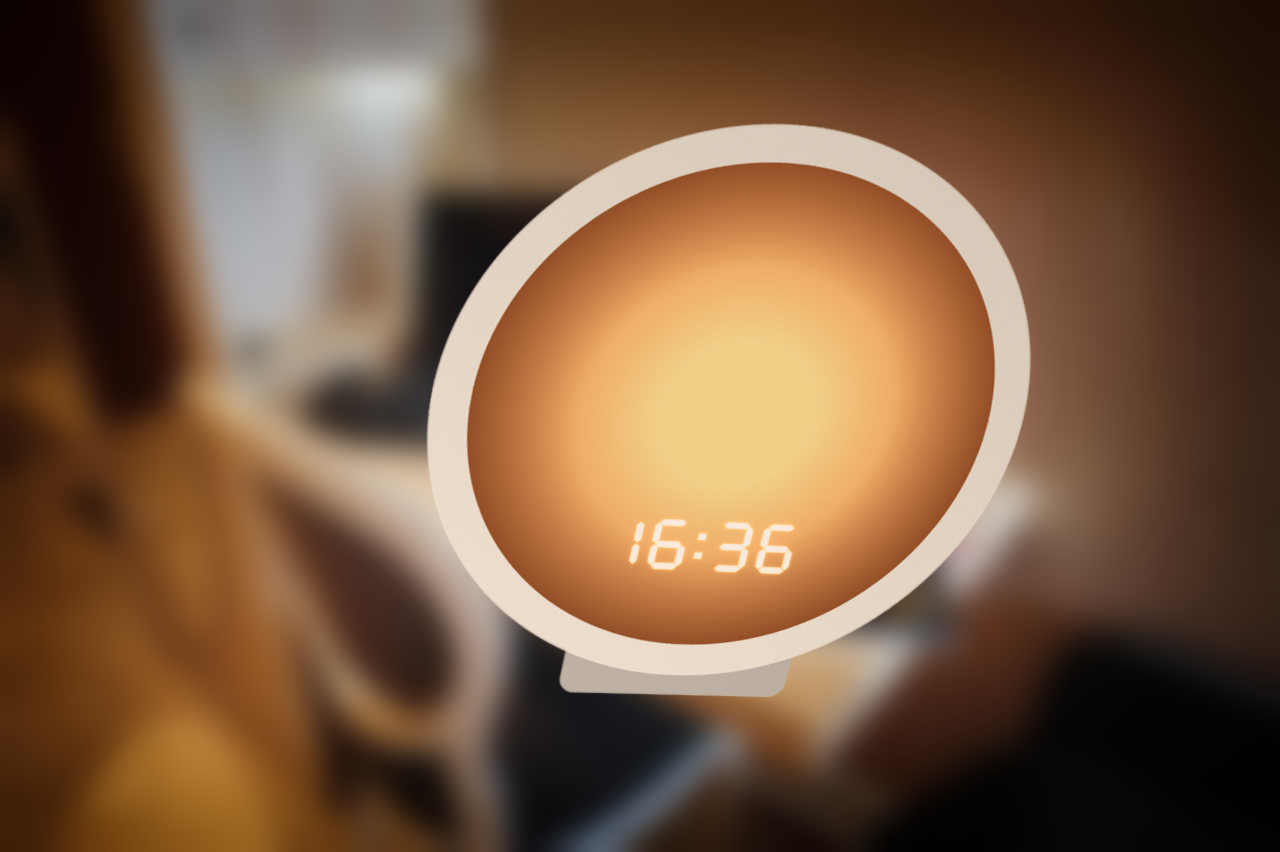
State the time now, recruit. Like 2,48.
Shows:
16,36
